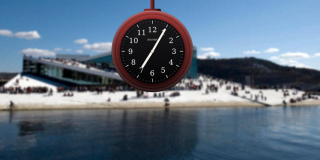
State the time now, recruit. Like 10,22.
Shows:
7,05
